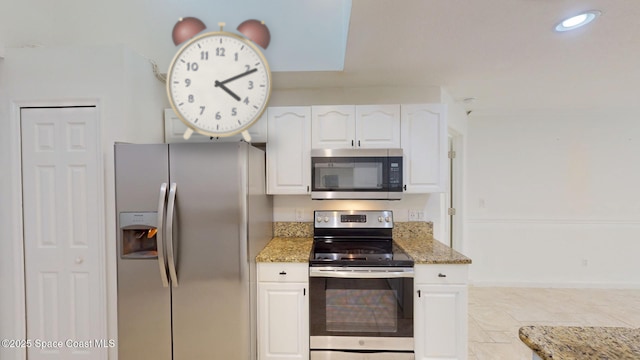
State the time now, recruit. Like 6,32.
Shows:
4,11
